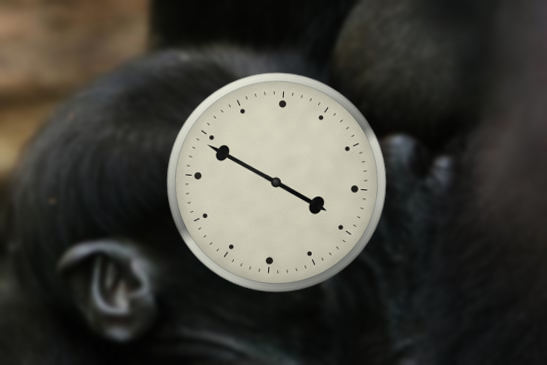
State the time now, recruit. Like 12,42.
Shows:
3,49
